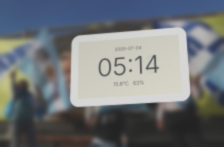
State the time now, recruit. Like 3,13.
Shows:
5,14
